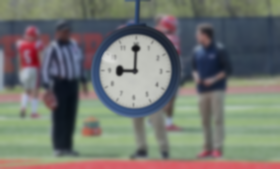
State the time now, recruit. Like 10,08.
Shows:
9,00
